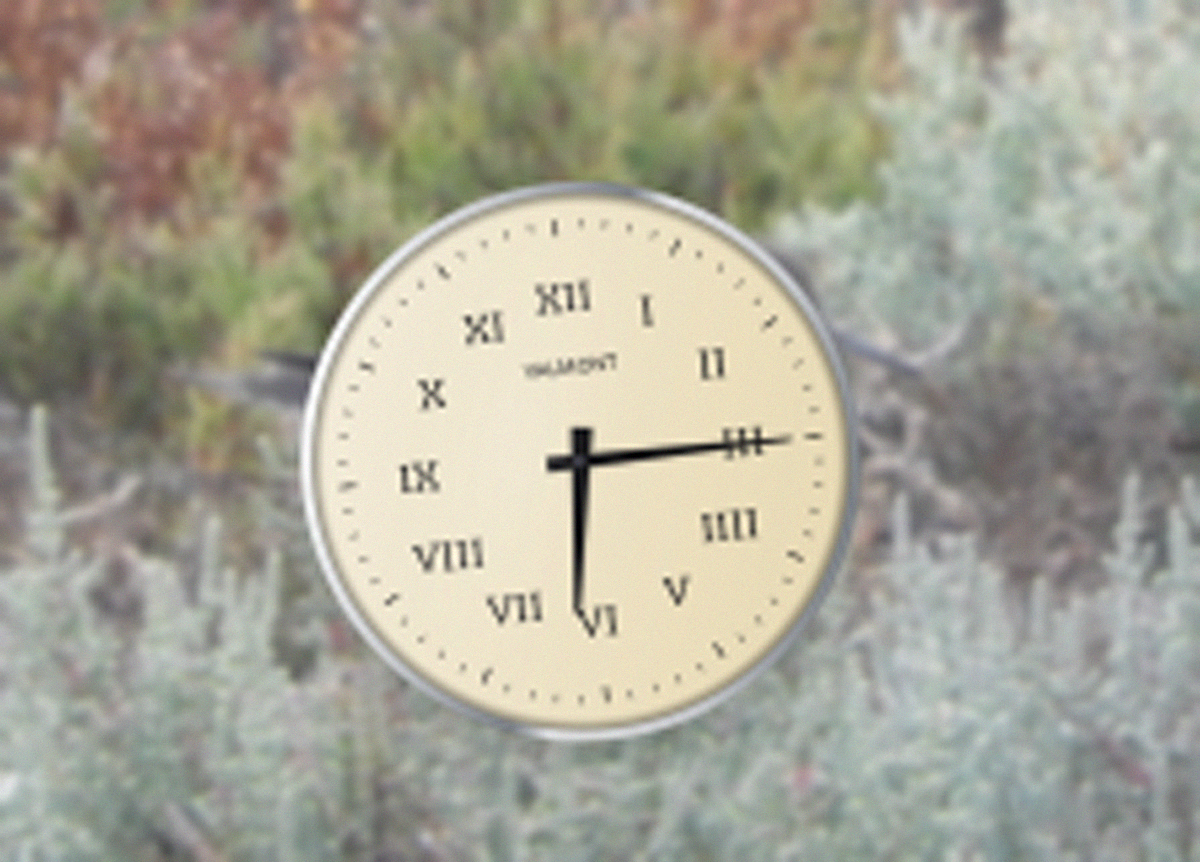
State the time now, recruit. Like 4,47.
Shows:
6,15
